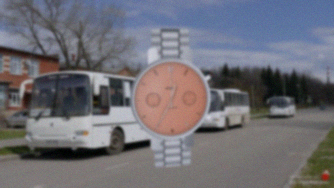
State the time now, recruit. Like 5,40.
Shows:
12,35
